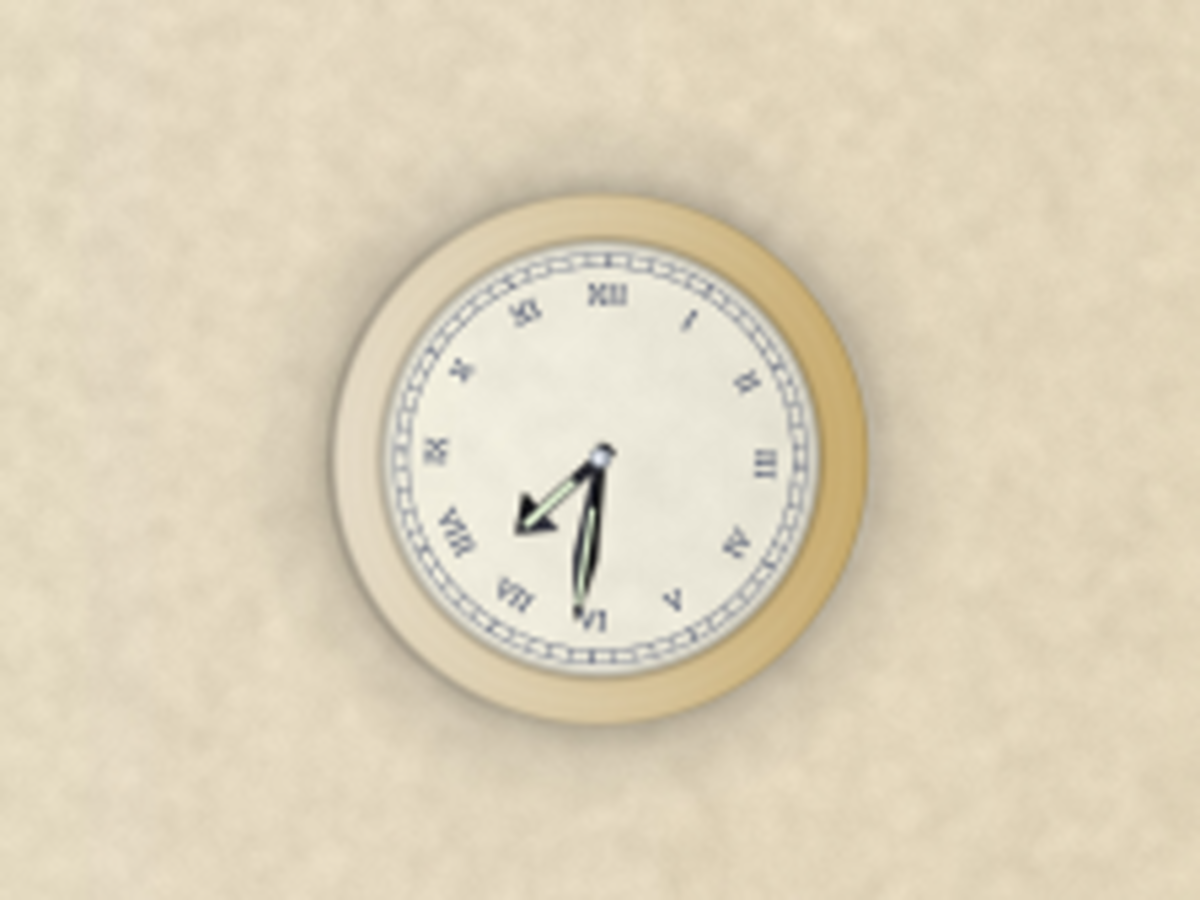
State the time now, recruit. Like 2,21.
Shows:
7,31
